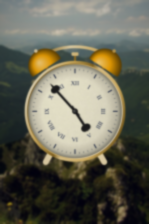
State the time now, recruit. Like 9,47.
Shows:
4,53
